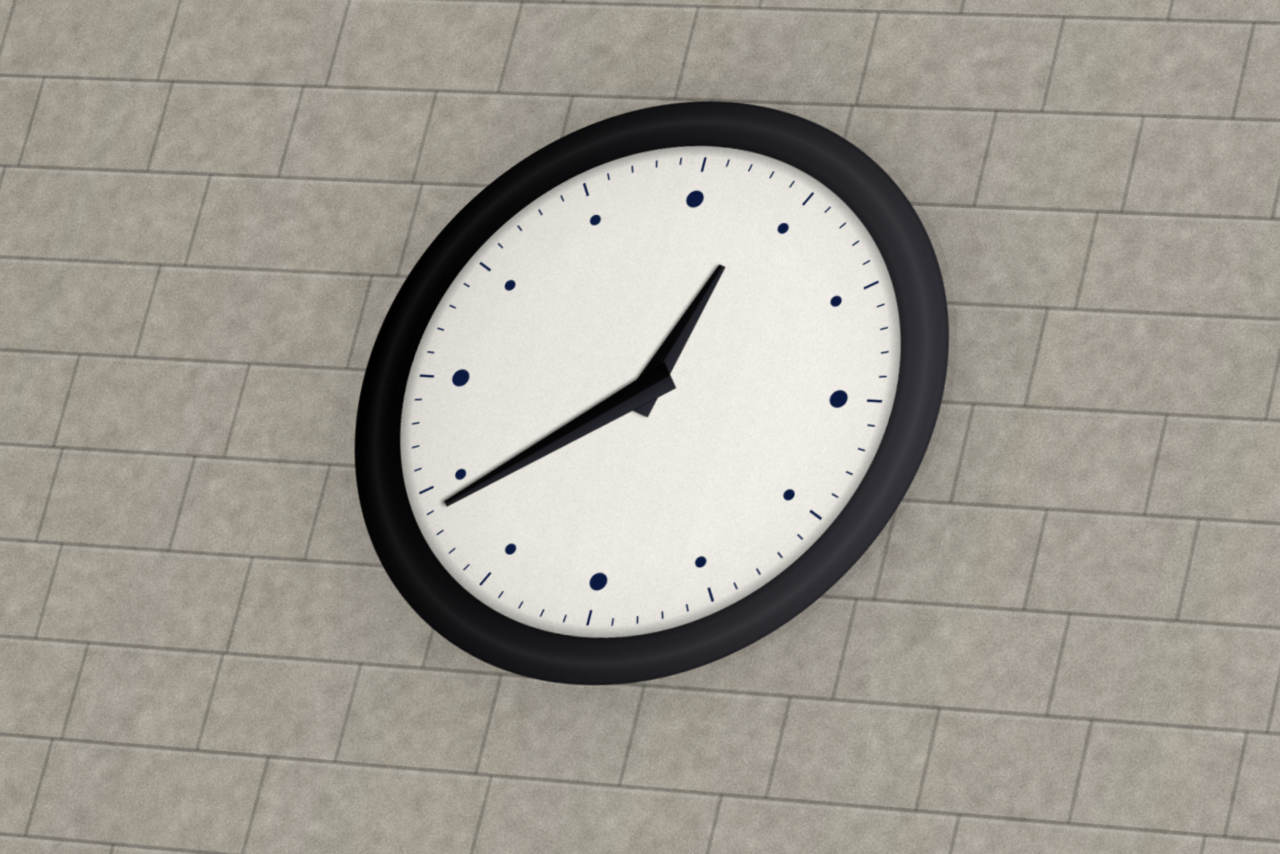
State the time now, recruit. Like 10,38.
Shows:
12,39
